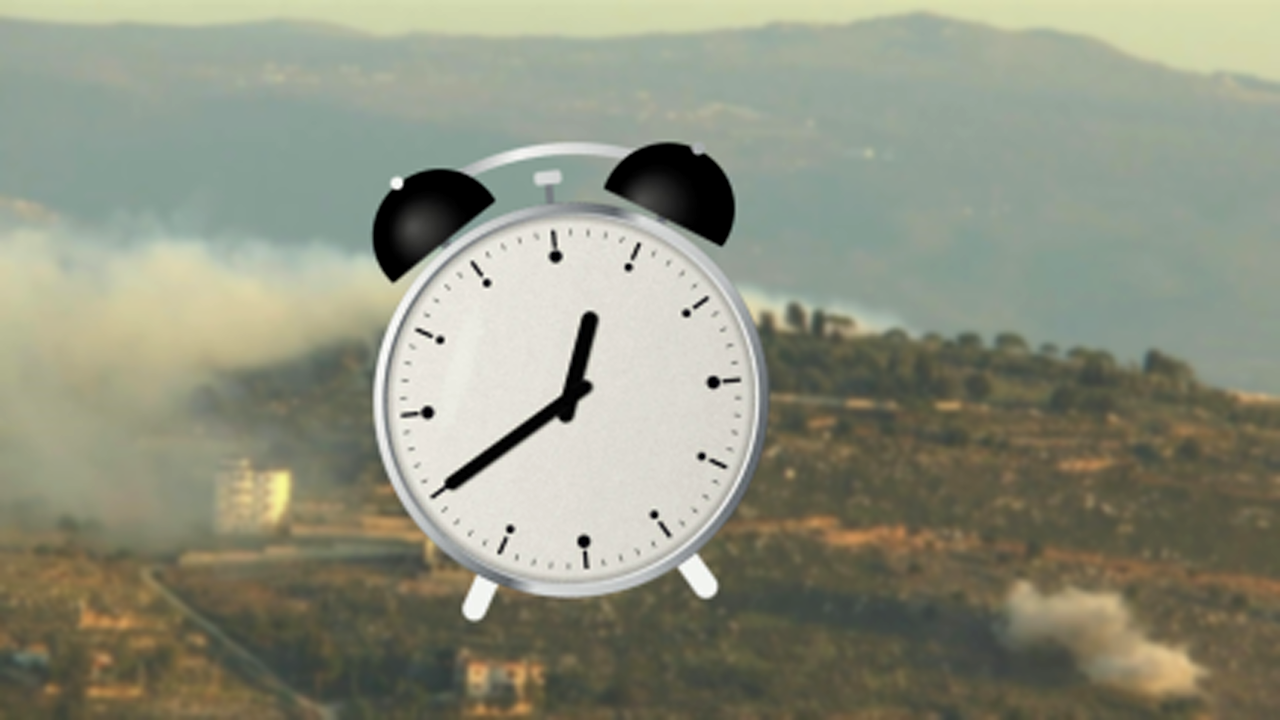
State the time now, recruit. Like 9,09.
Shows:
12,40
